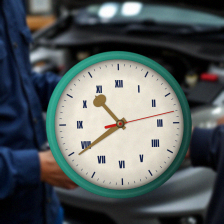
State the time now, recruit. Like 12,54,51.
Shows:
10,39,13
